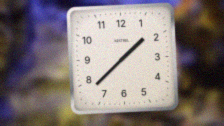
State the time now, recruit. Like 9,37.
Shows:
1,38
